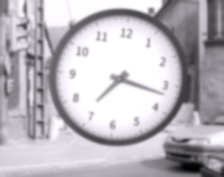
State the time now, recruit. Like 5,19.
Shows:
7,17
